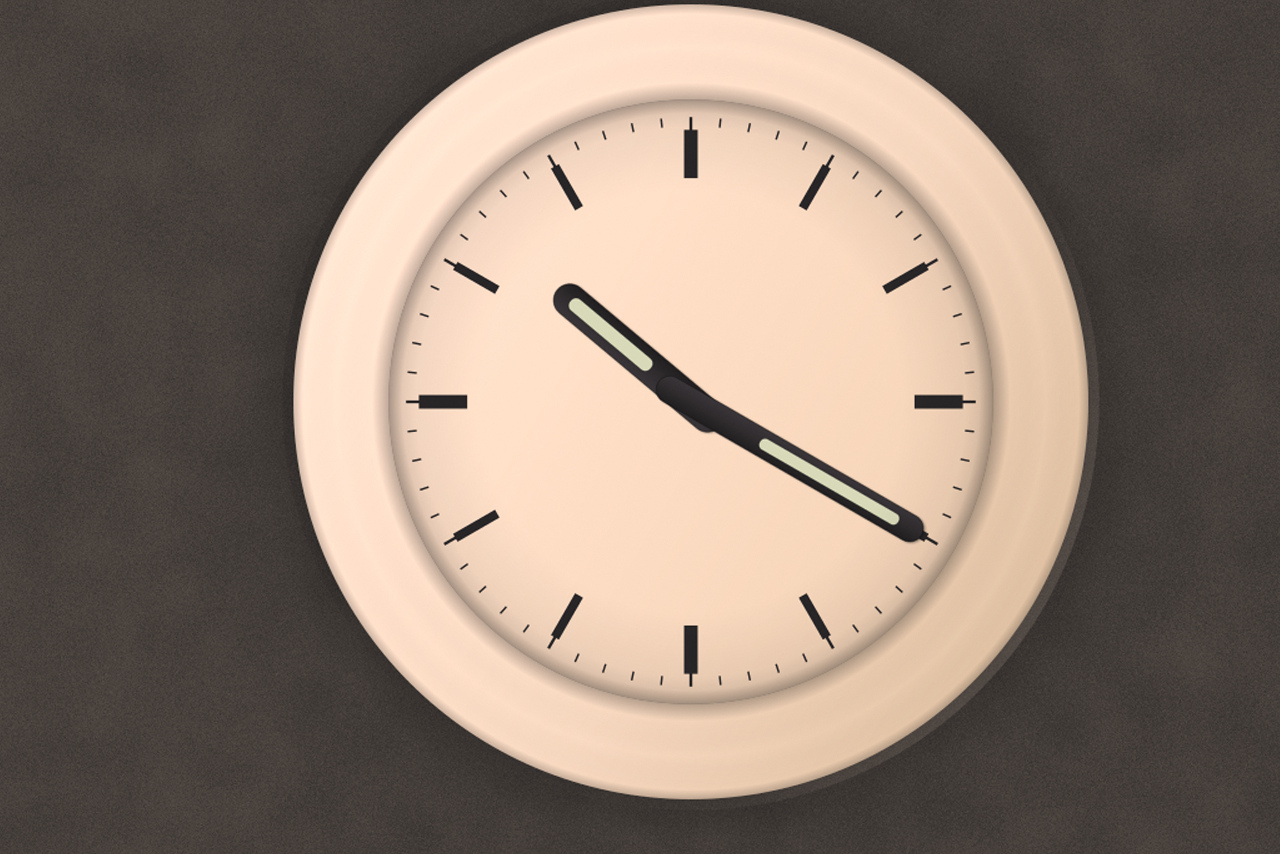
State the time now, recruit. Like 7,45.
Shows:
10,20
